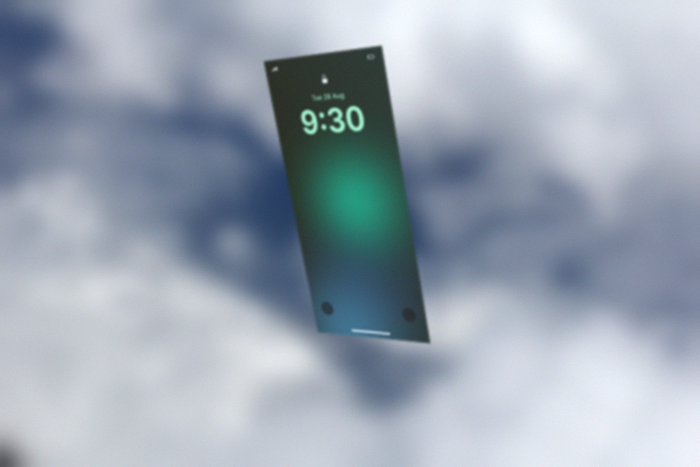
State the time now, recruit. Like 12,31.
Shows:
9,30
